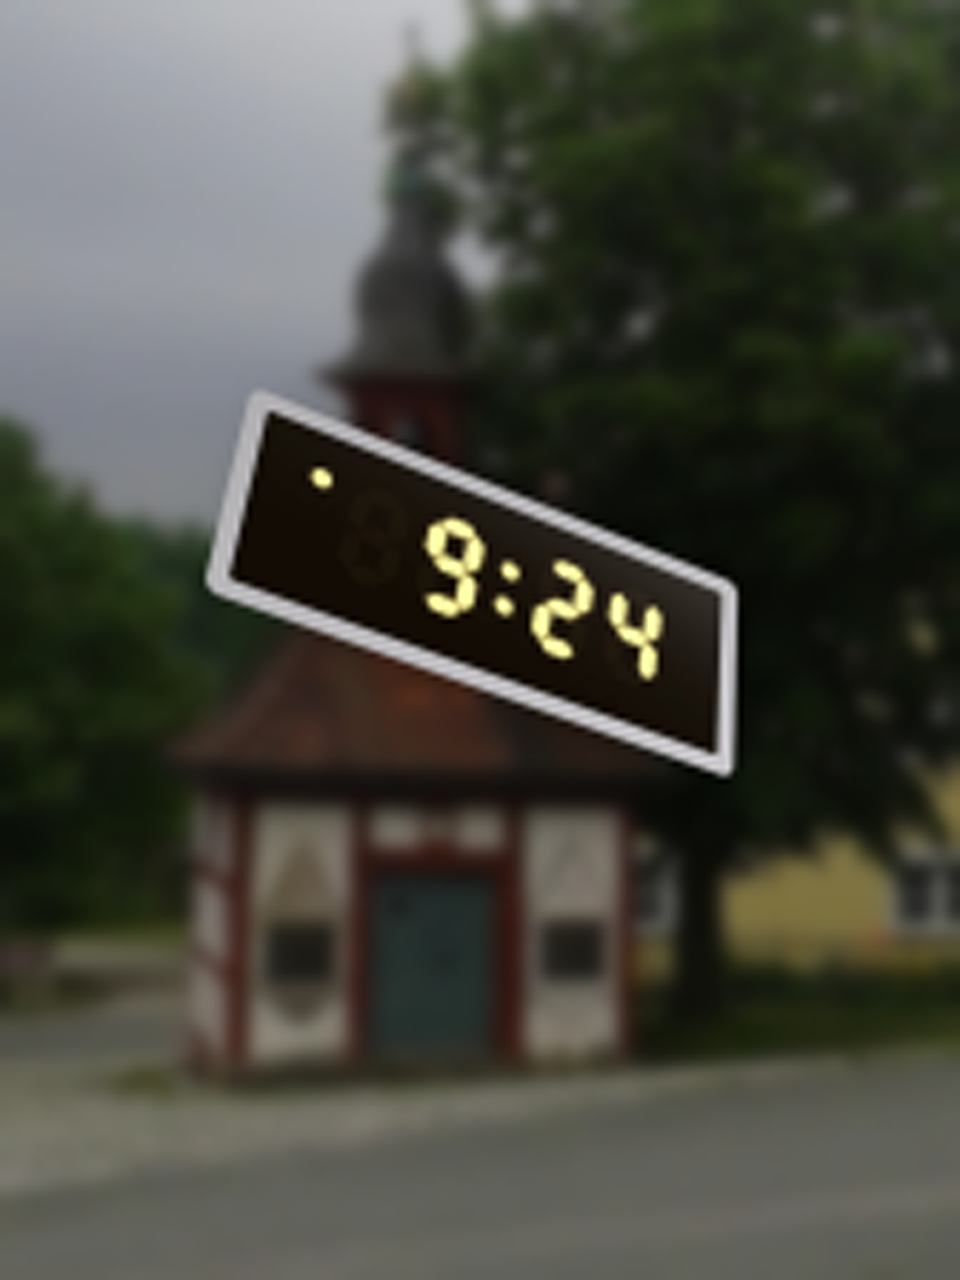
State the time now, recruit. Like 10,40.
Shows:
9,24
